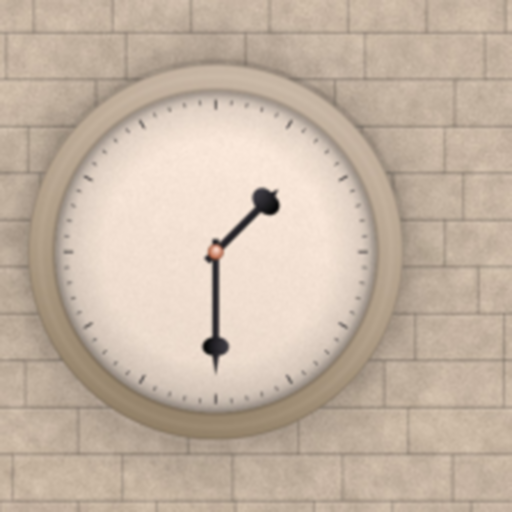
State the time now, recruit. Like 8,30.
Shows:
1,30
